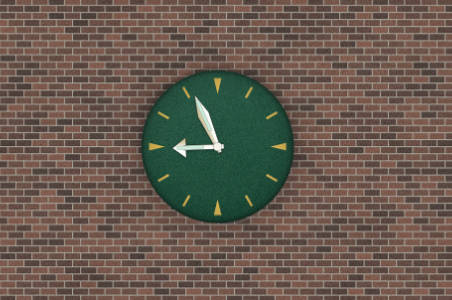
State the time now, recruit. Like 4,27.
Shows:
8,56
